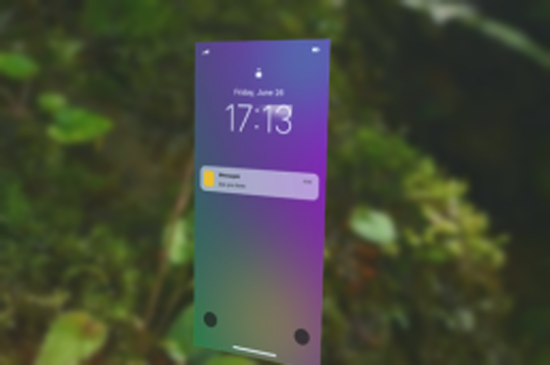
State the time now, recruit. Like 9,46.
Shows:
17,13
